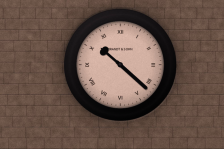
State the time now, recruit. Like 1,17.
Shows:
10,22
